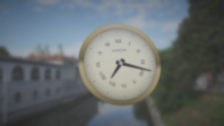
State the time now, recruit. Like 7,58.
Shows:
7,18
